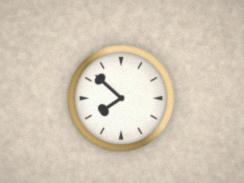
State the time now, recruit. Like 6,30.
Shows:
7,52
